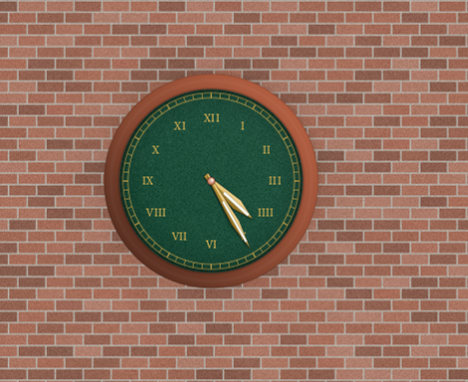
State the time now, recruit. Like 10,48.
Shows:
4,25
